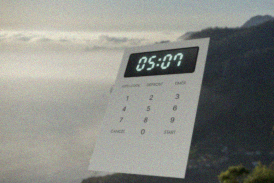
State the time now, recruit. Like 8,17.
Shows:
5,07
